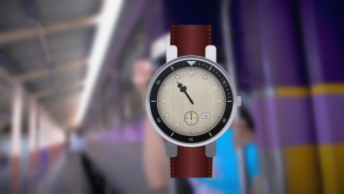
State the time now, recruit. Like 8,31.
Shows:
10,54
